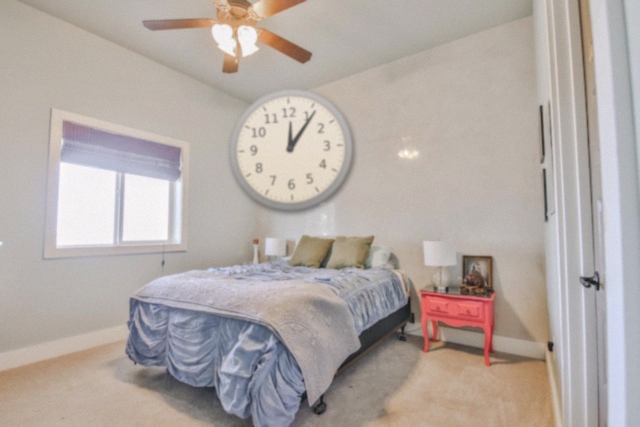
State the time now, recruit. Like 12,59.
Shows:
12,06
